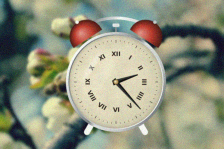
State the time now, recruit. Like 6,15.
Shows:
2,23
